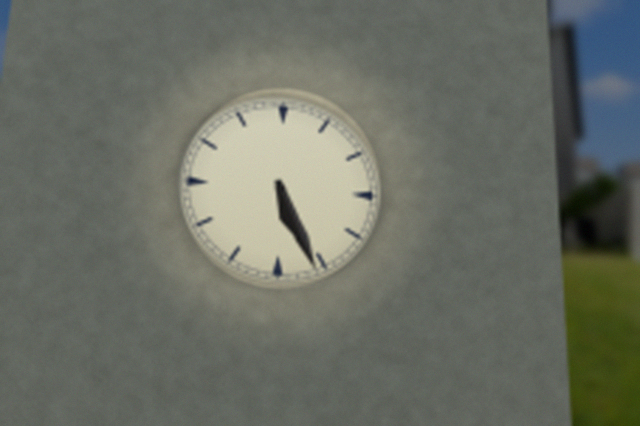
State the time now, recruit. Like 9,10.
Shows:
5,26
